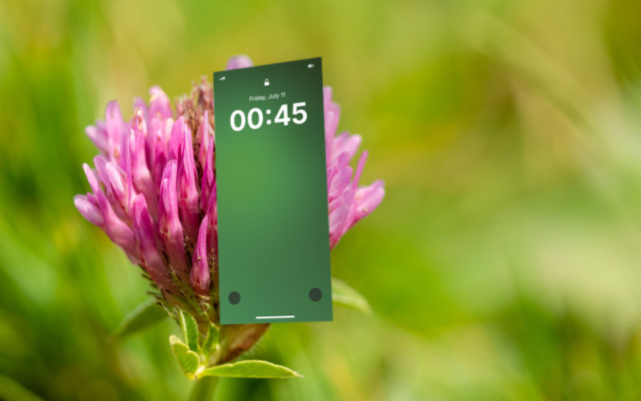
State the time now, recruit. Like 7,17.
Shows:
0,45
